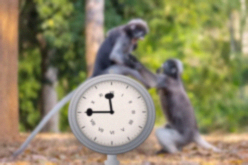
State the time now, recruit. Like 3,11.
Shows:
11,45
